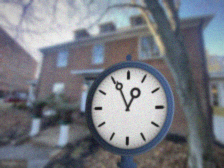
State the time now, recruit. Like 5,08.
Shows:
12,56
